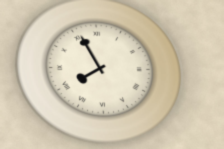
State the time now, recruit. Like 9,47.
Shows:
7,56
